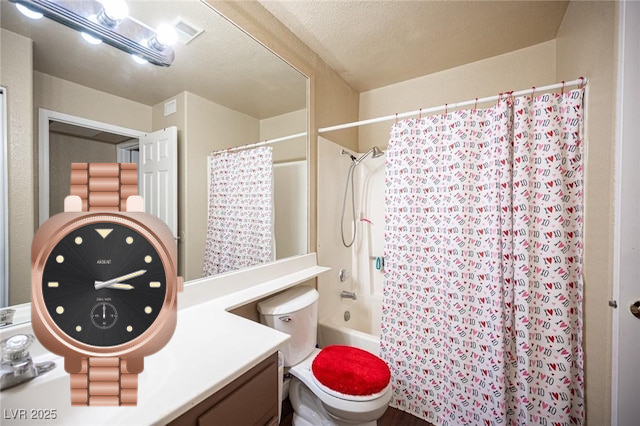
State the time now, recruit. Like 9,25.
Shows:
3,12
